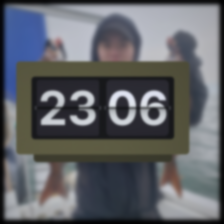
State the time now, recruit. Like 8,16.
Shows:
23,06
